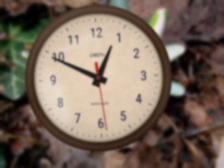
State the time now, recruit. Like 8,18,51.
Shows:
12,49,29
